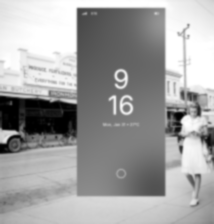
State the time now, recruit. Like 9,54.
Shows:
9,16
